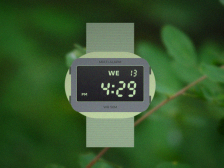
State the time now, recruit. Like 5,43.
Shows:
4,29
